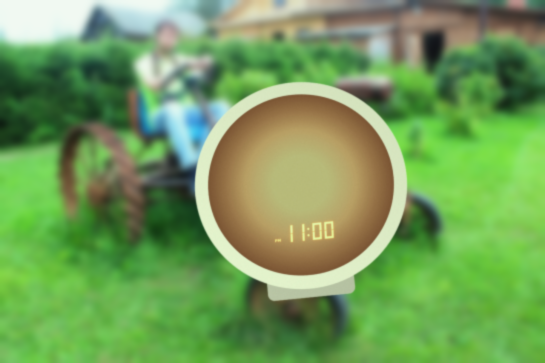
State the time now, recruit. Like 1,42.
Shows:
11,00
